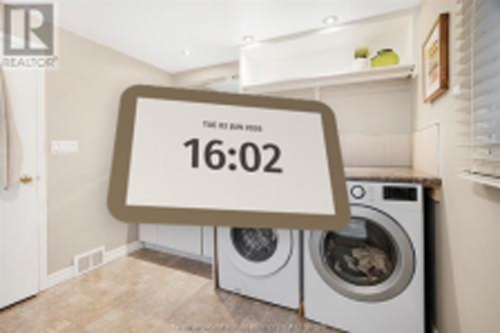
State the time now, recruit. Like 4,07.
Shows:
16,02
